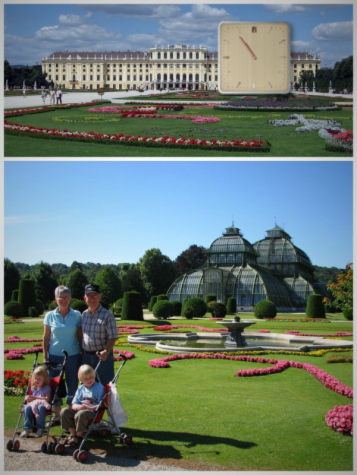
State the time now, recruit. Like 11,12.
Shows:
10,54
